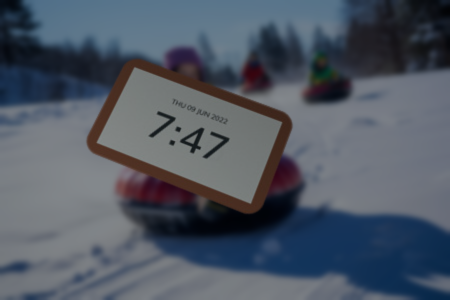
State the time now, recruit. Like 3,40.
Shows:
7,47
